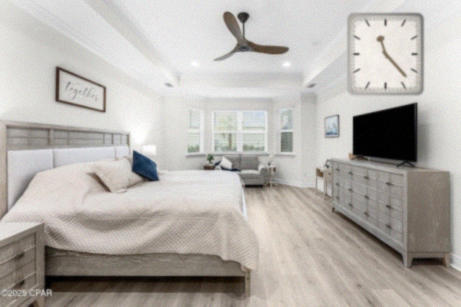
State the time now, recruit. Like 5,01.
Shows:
11,23
